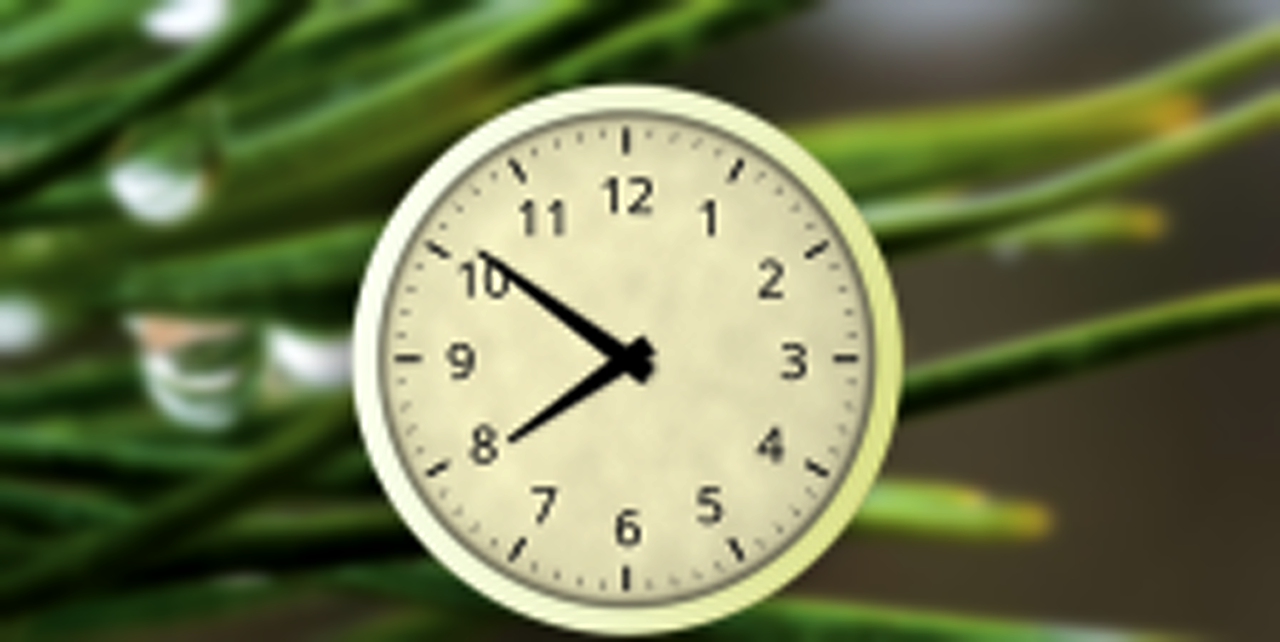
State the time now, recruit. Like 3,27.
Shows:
7,51
